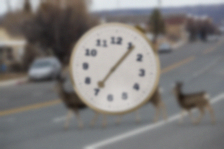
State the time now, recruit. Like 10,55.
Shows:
7,06
